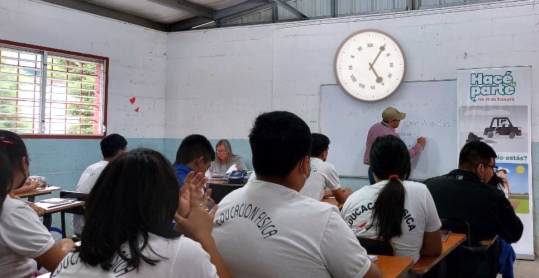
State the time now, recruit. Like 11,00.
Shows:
5,06
